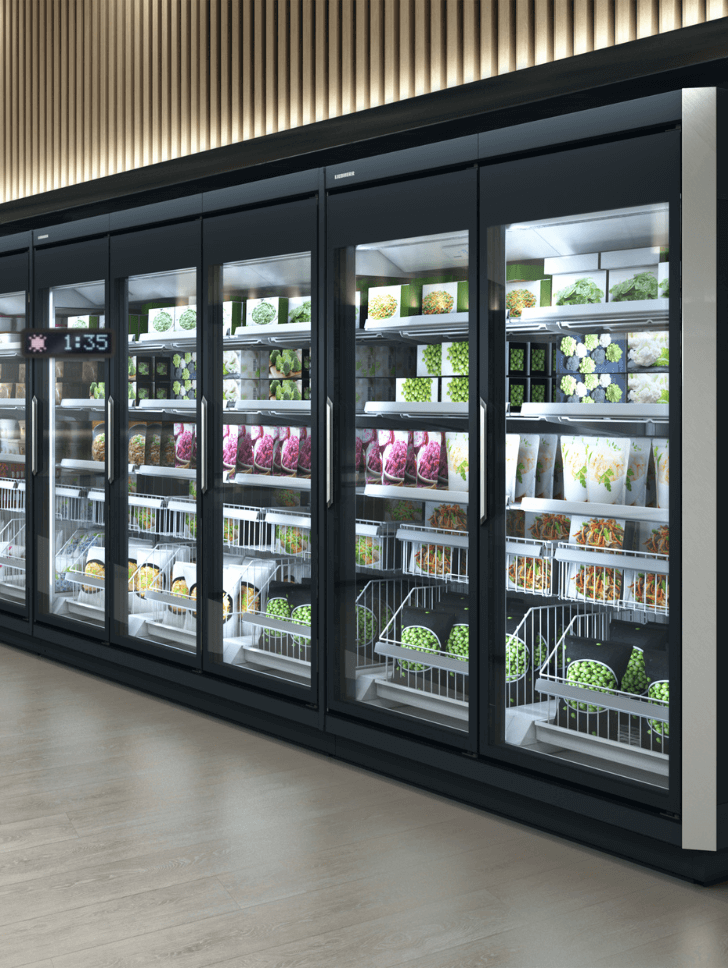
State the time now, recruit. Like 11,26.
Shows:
1,35
